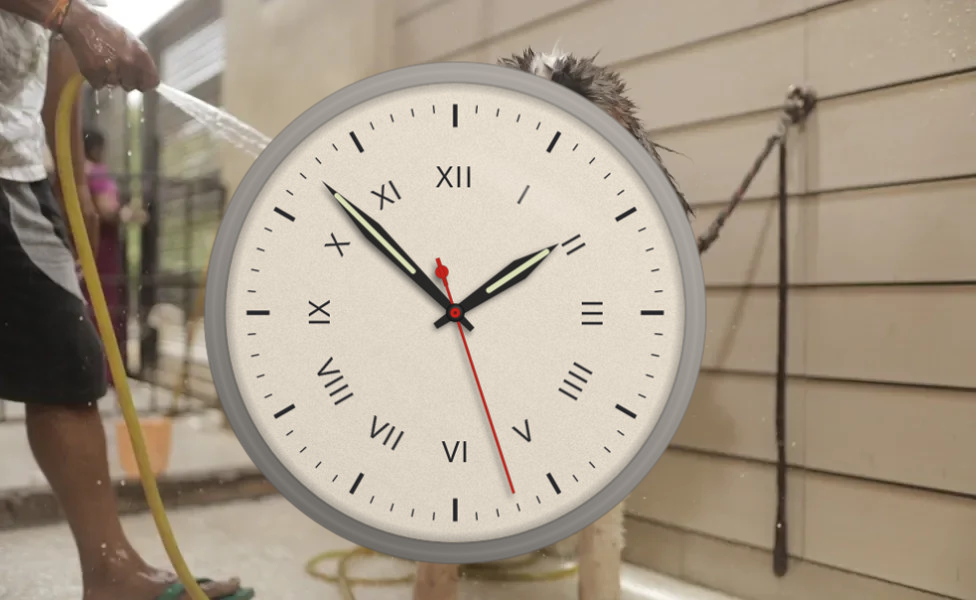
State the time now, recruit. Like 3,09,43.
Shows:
1,52,27
